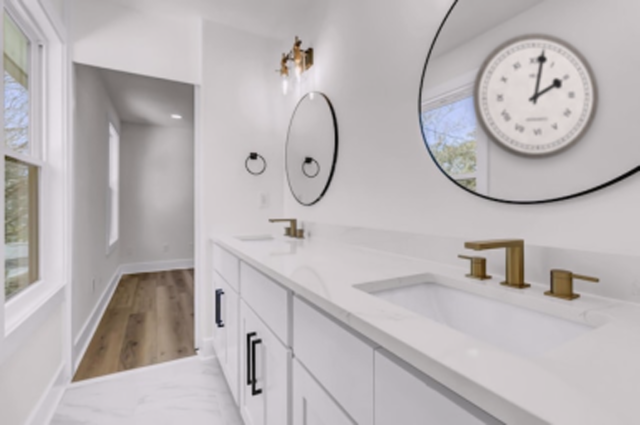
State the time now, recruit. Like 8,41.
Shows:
2,02
